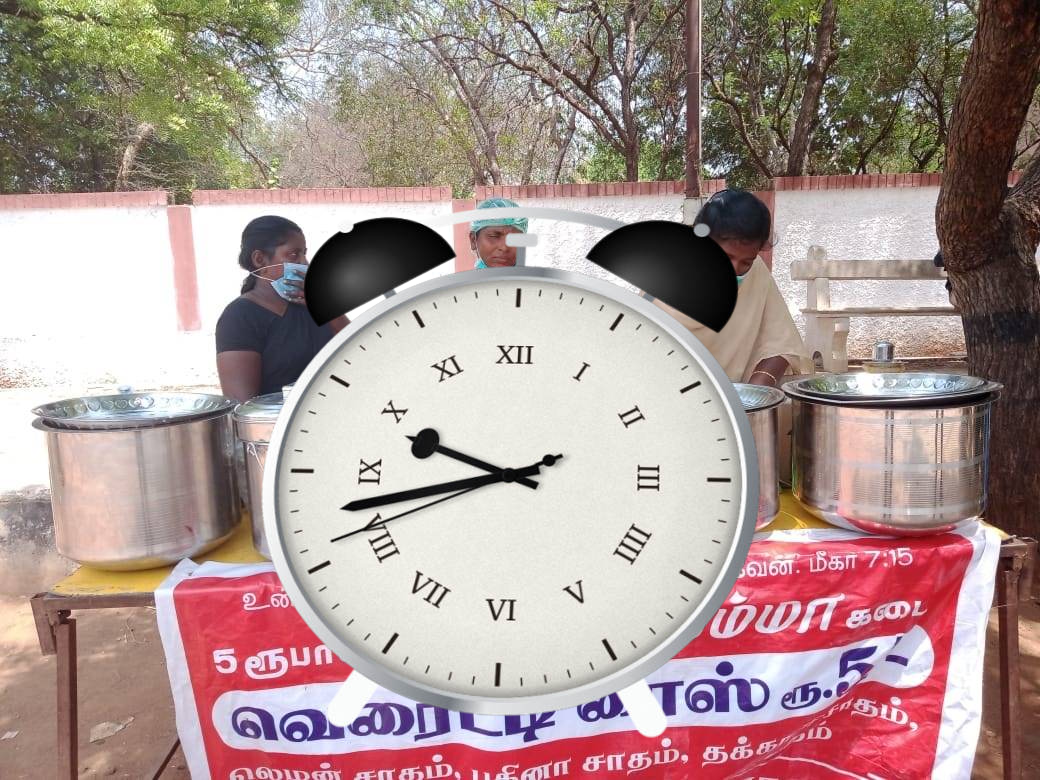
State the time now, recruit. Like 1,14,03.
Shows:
9,42,41
